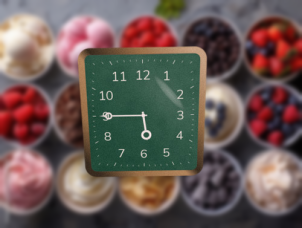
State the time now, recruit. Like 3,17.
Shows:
5,45
